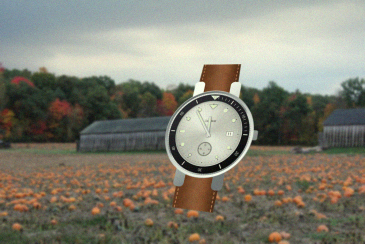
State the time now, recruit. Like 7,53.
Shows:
11,54
